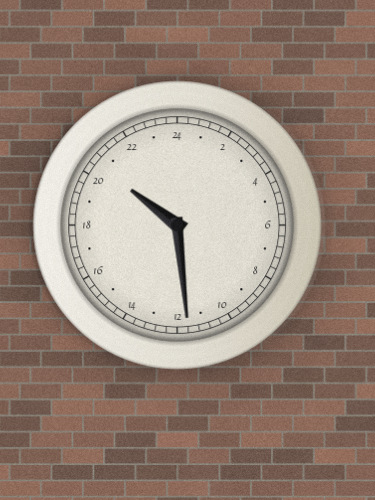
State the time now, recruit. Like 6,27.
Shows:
20,29
